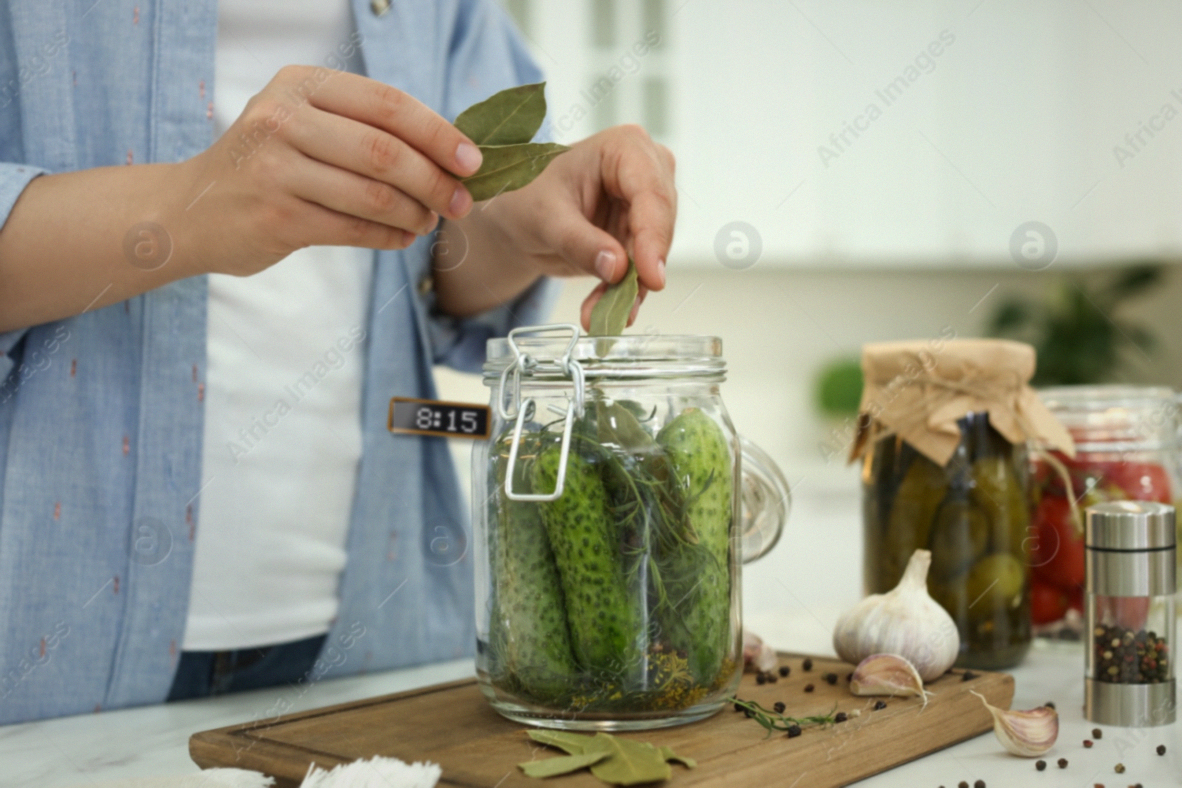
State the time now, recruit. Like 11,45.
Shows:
8,15
